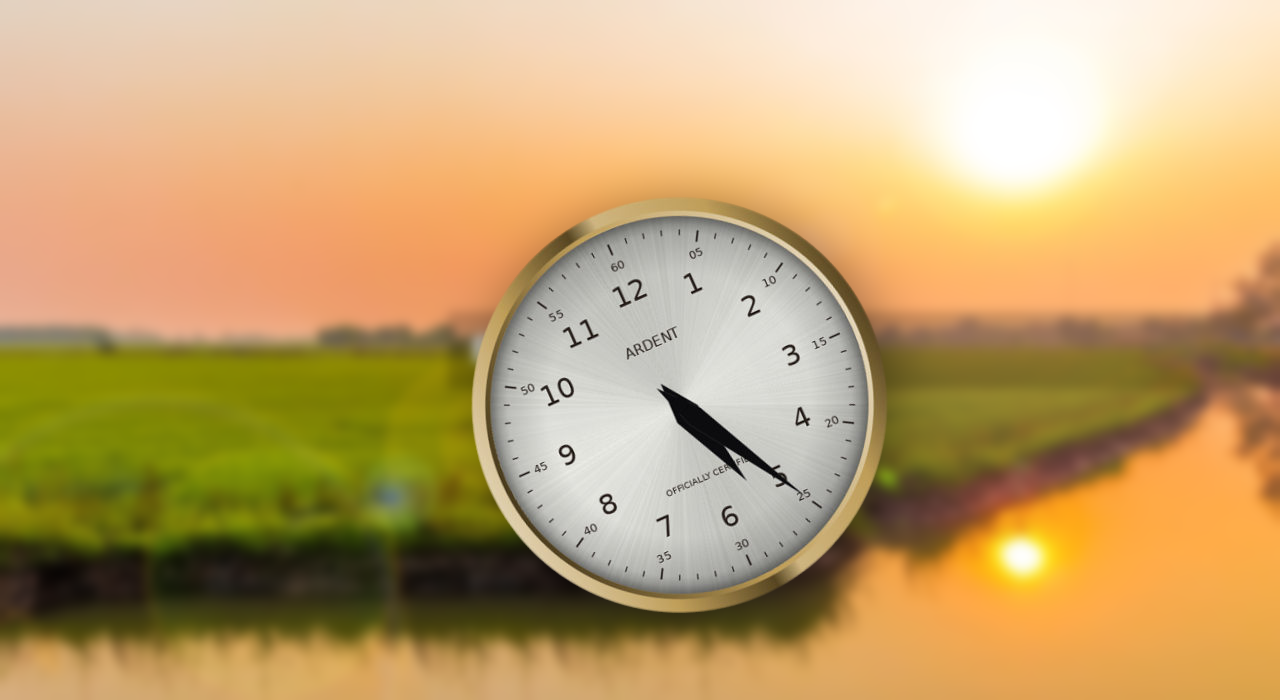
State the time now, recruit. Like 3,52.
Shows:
5,25
